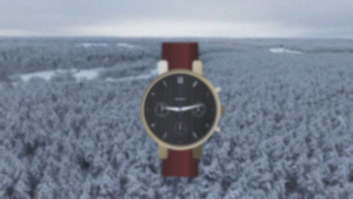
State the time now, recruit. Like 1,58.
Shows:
9,13
